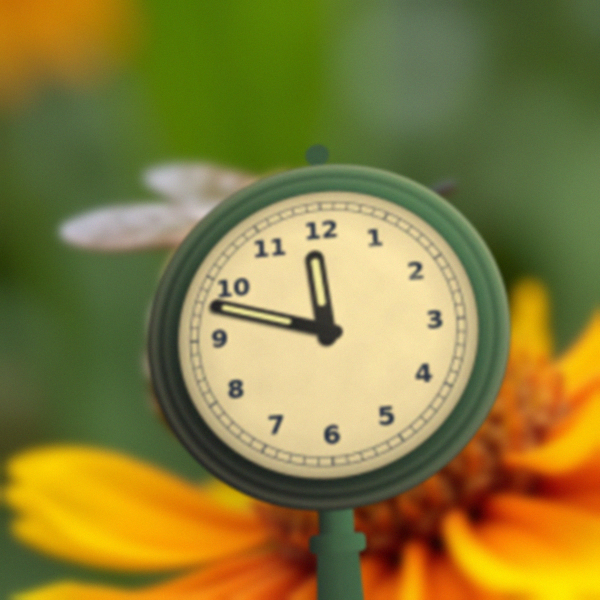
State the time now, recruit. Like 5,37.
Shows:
11,48
